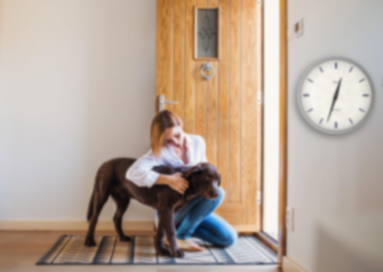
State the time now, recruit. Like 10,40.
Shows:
12,33
